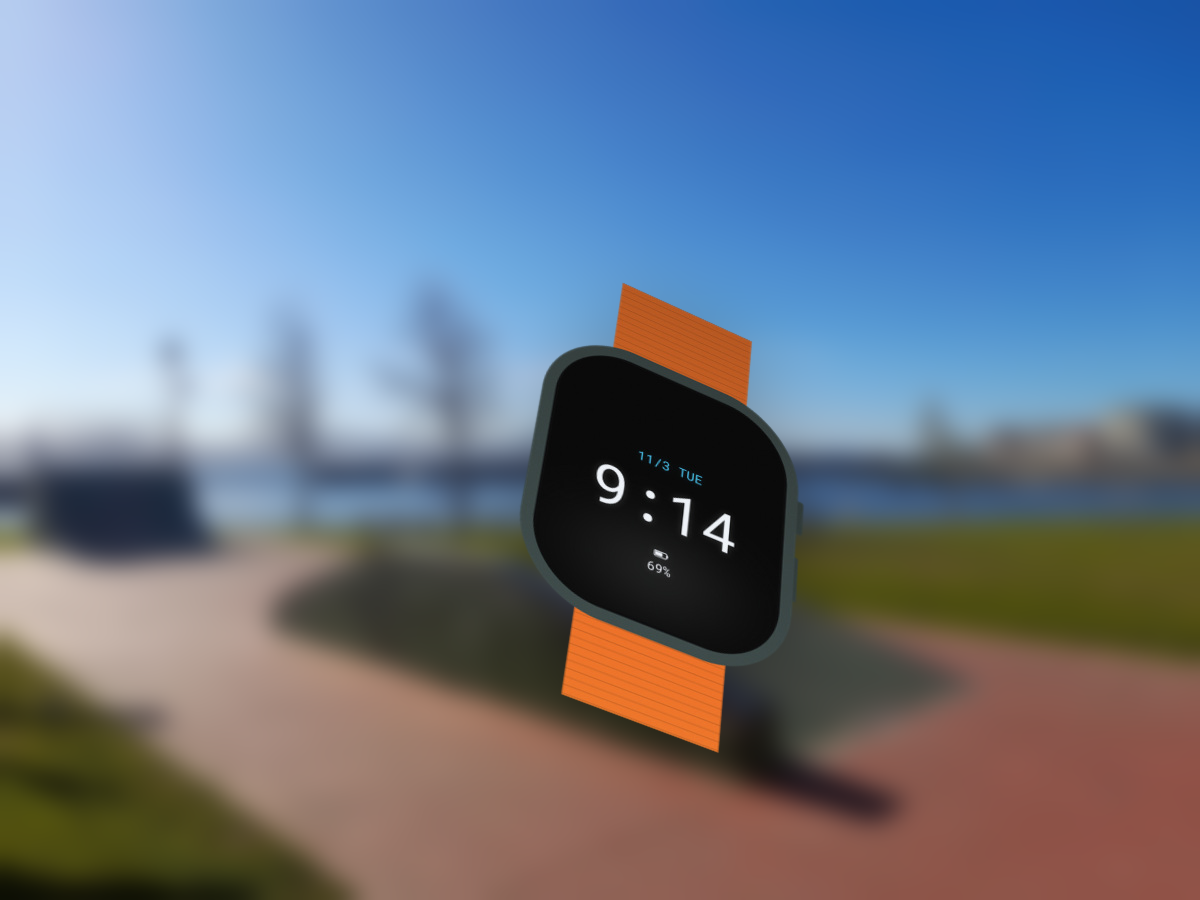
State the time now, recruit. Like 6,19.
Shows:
9,14
